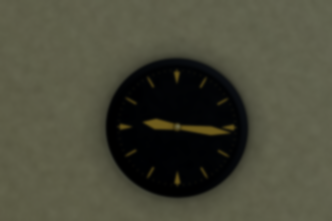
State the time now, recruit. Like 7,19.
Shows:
9,16
